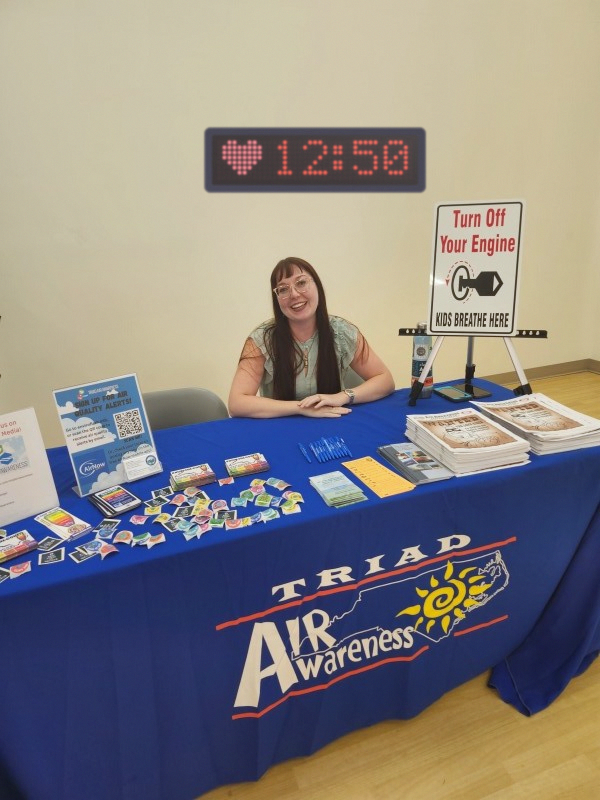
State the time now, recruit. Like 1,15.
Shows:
12,50
